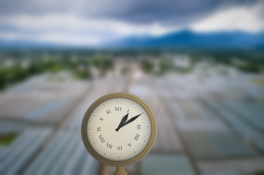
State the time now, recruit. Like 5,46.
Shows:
1,10
